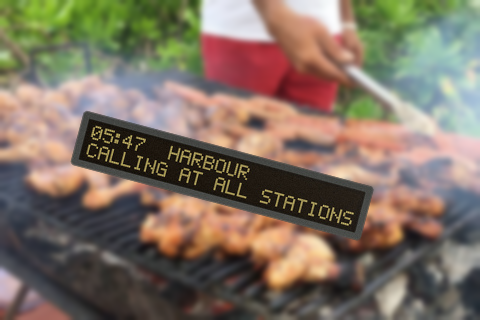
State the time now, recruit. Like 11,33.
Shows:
5,47
